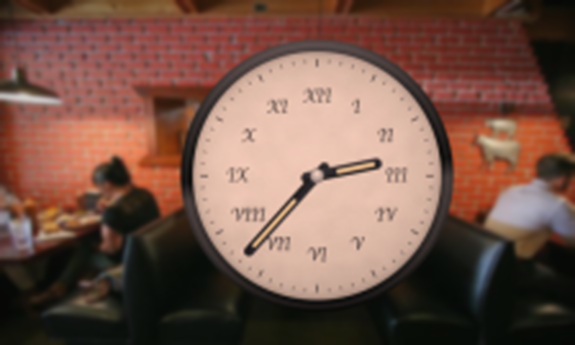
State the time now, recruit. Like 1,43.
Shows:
2,37
